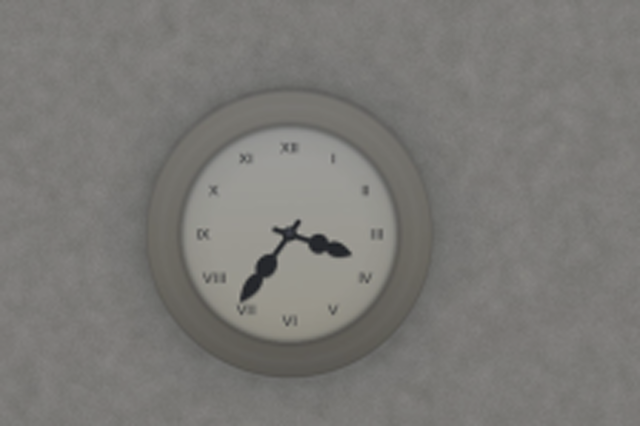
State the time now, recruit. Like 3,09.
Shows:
3,36
